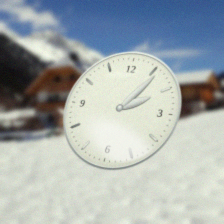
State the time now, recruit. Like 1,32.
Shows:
2,06
